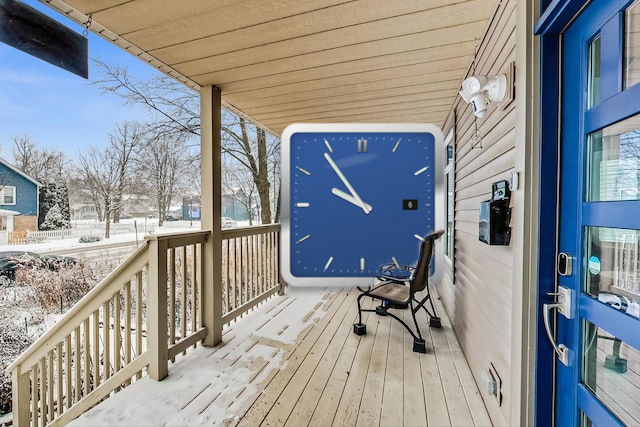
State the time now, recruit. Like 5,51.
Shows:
9,54
